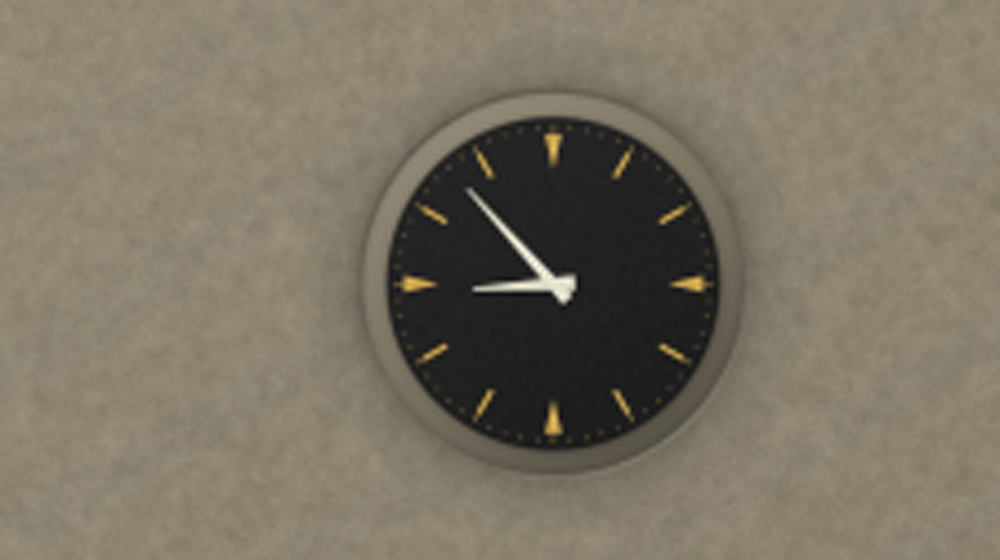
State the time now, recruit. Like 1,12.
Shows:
8,53
